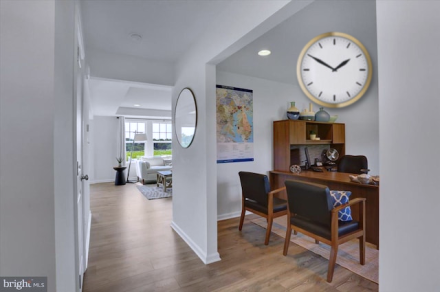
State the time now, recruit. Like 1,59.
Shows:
1,50
